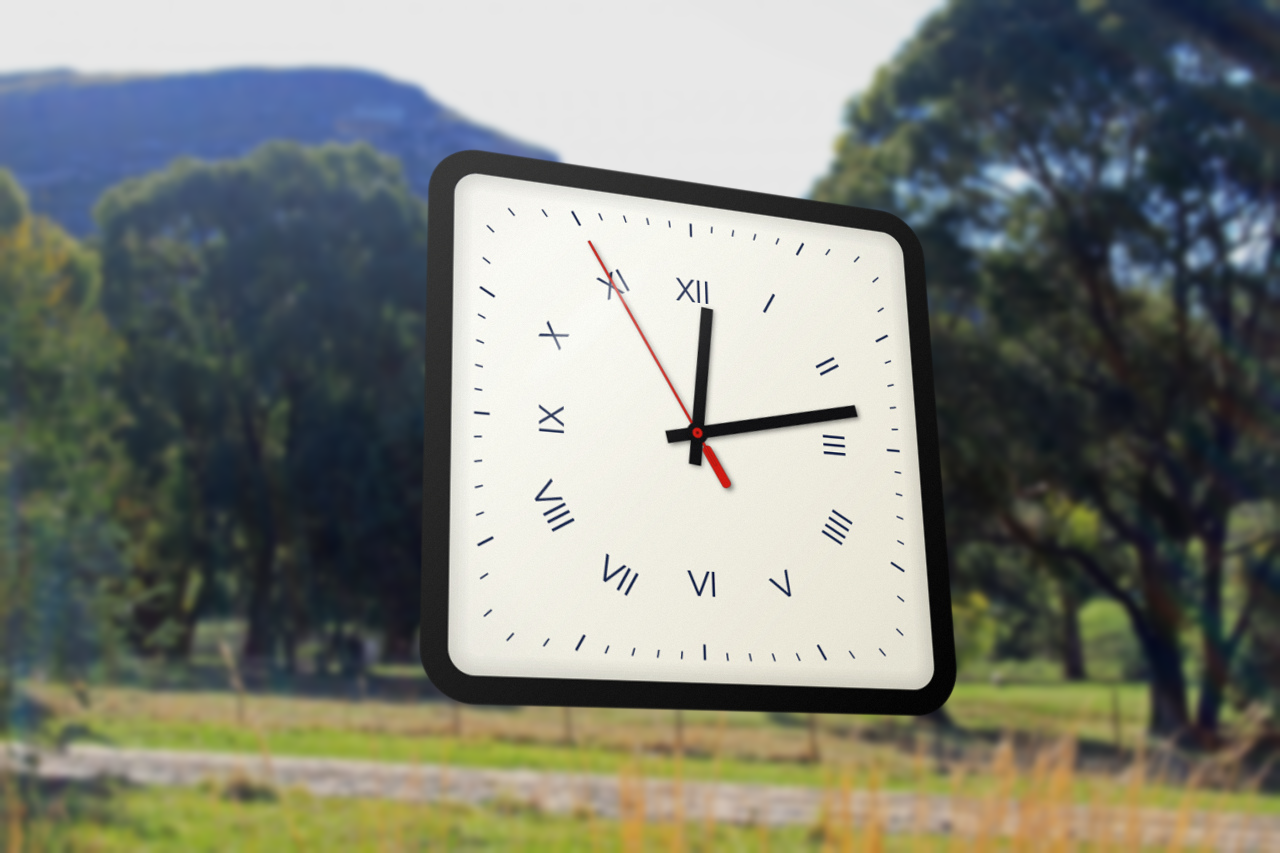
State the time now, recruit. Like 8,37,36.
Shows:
12,12,55
